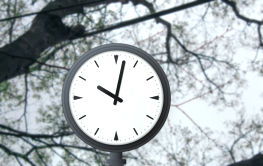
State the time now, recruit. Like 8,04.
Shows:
10,02
